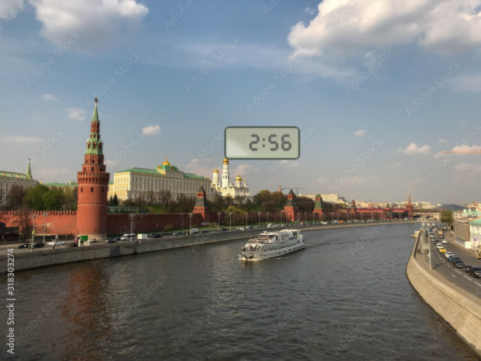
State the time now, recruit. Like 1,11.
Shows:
2,56
